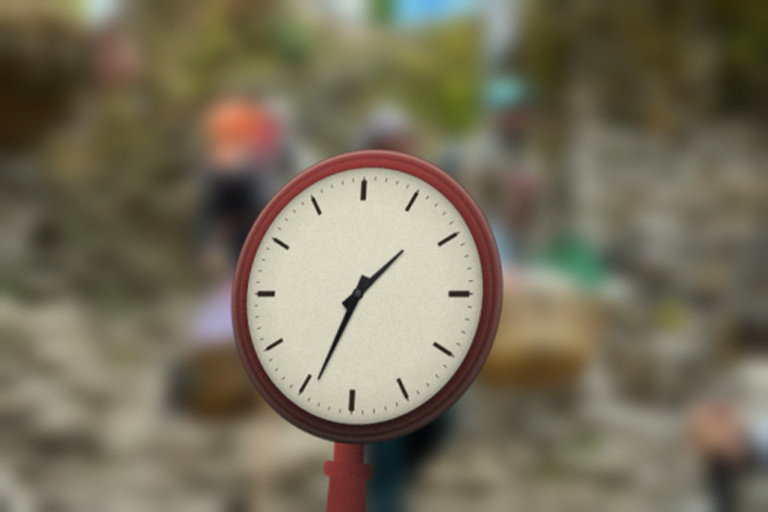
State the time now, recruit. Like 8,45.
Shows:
1,34
